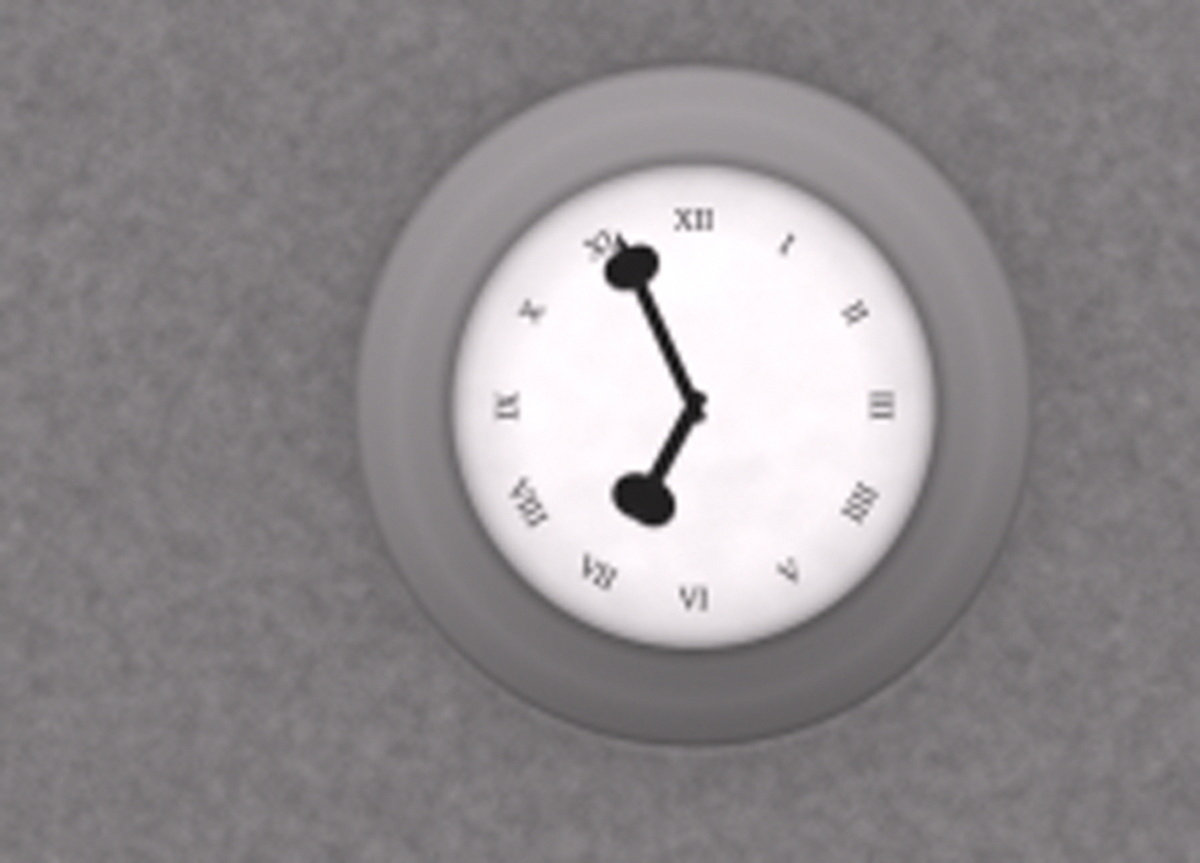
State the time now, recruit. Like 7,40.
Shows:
6,56
